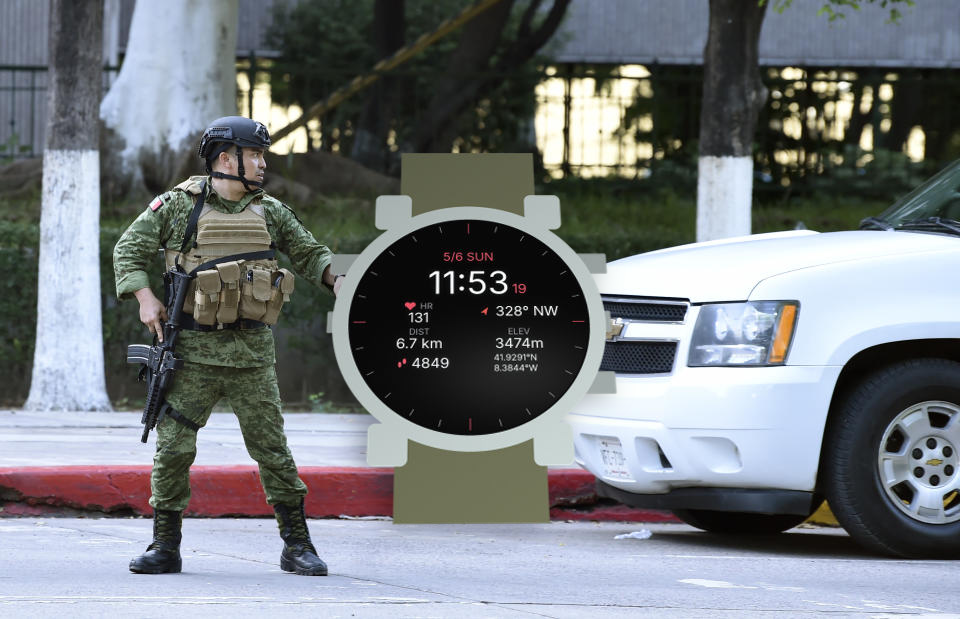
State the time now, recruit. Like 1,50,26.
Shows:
11,53,19
